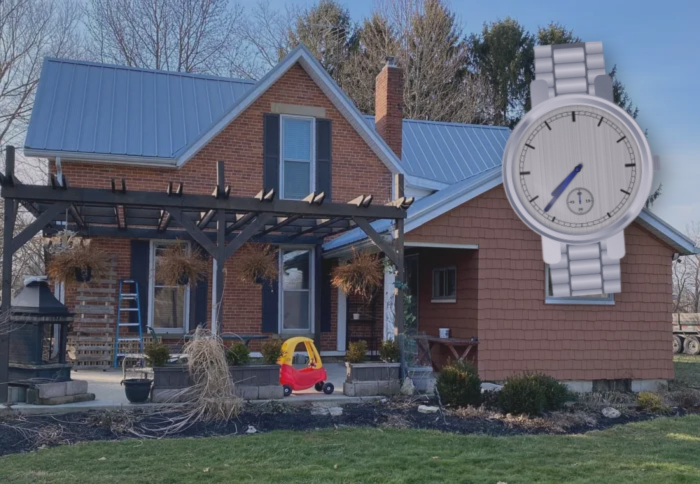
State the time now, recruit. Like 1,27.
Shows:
7,37
